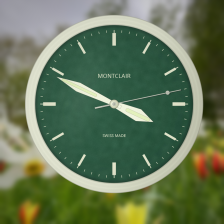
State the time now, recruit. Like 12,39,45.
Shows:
3,49,13
